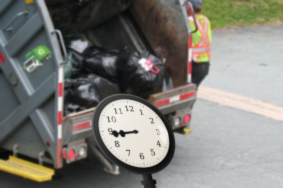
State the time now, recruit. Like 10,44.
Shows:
8,44
